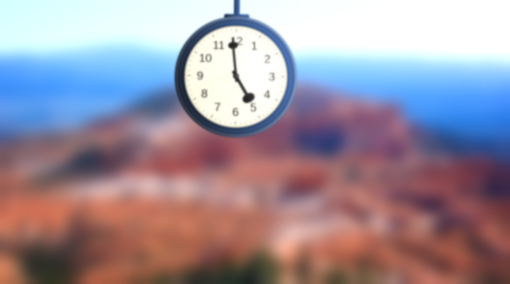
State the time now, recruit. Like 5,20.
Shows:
4,59
